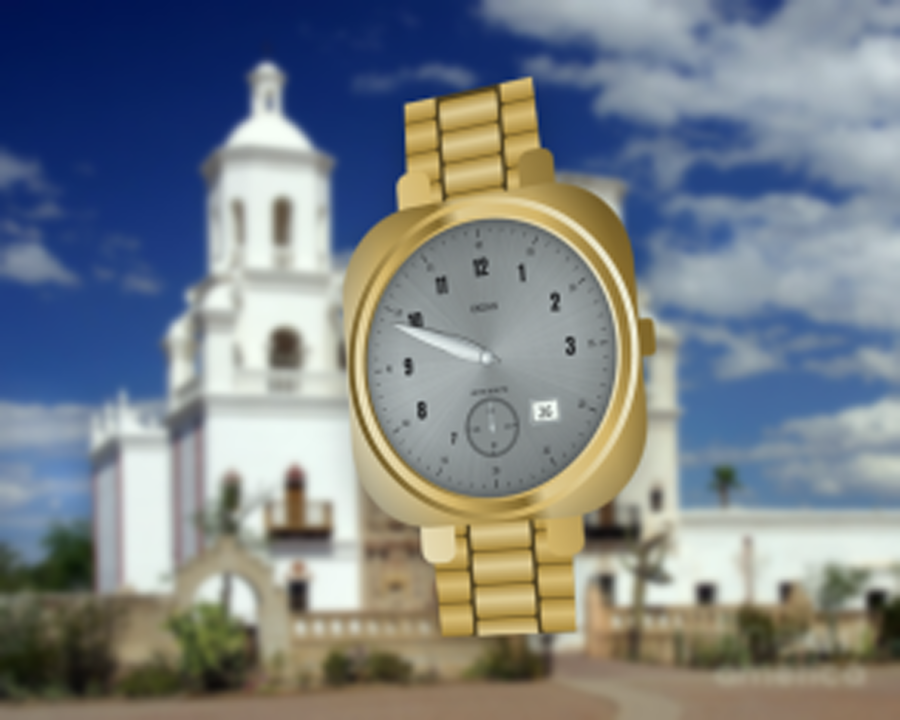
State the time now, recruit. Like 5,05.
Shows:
9,49
